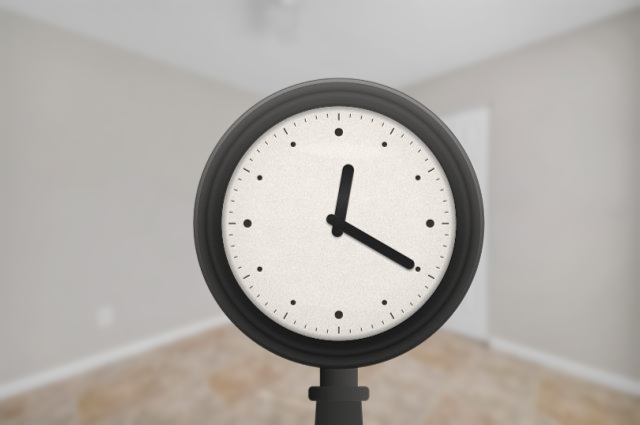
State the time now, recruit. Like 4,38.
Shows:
12,20
